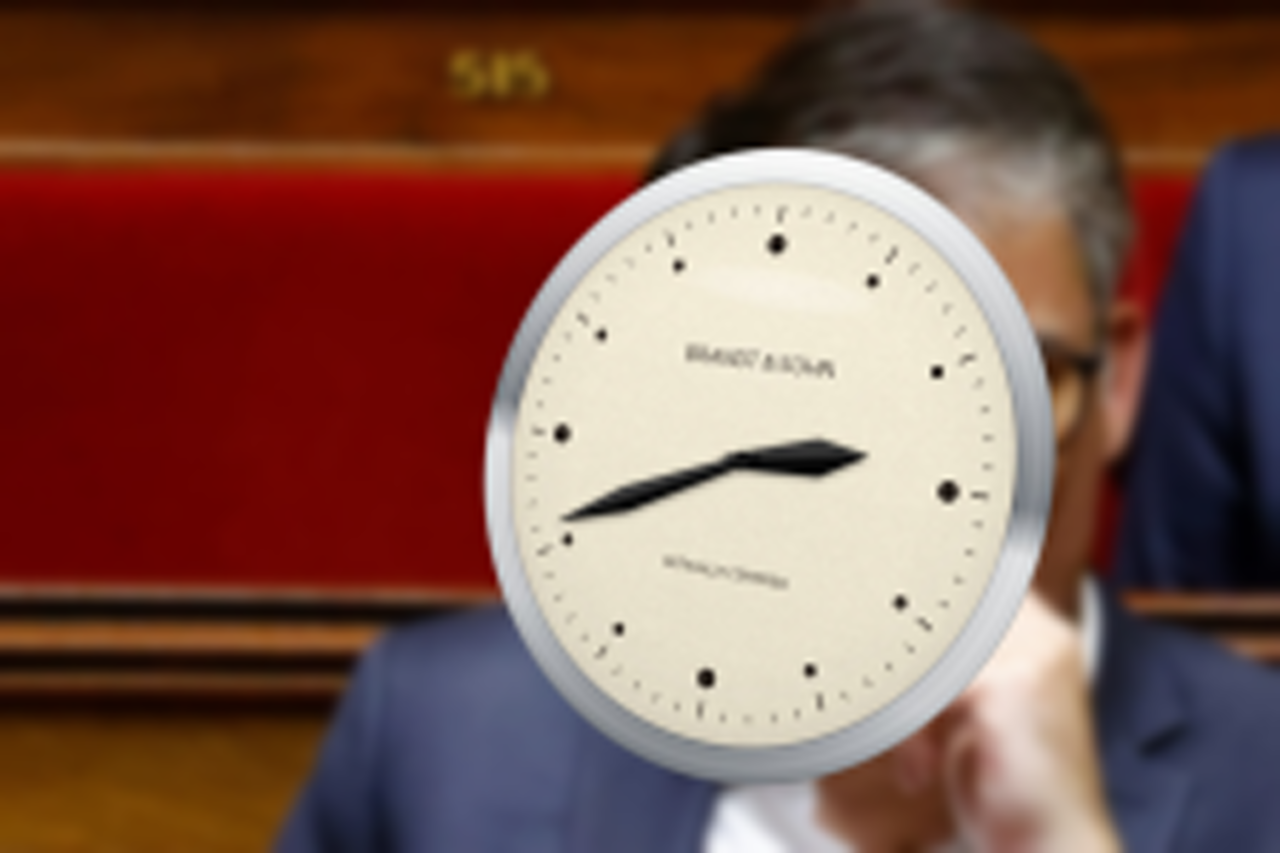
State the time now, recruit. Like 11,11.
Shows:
2,41
